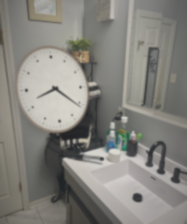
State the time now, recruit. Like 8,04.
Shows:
8,21
